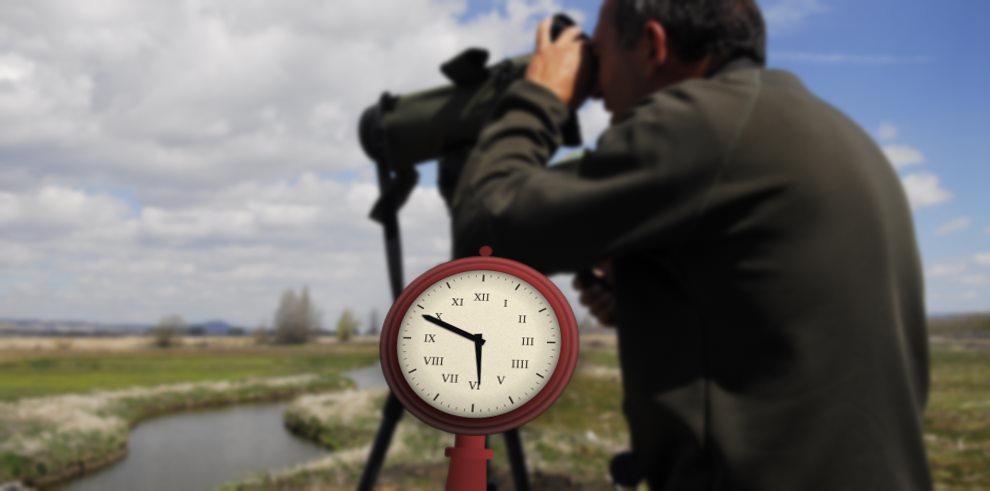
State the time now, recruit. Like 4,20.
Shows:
5,49
